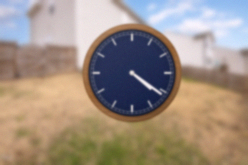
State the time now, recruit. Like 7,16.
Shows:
4,21
